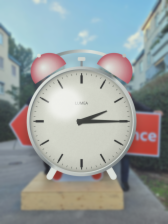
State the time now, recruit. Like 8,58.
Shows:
2,15
